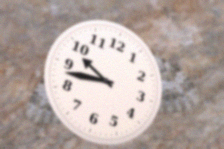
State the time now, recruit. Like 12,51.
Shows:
9,43
